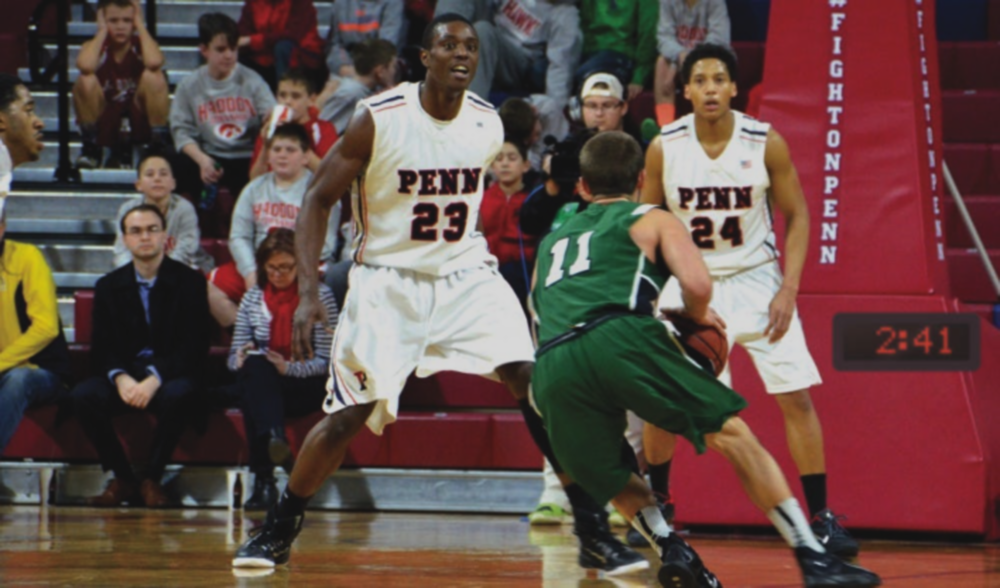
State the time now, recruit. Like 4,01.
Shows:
2,41
